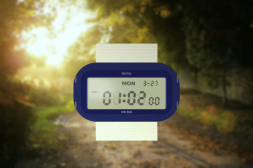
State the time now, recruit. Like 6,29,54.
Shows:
1,02,00
